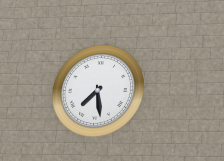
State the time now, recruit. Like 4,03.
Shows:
7,28
